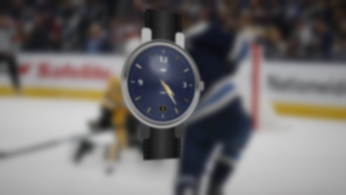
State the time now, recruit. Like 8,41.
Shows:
4,24
